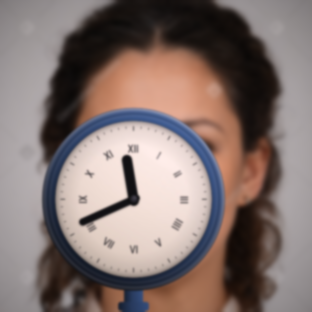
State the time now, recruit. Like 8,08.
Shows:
11,41
